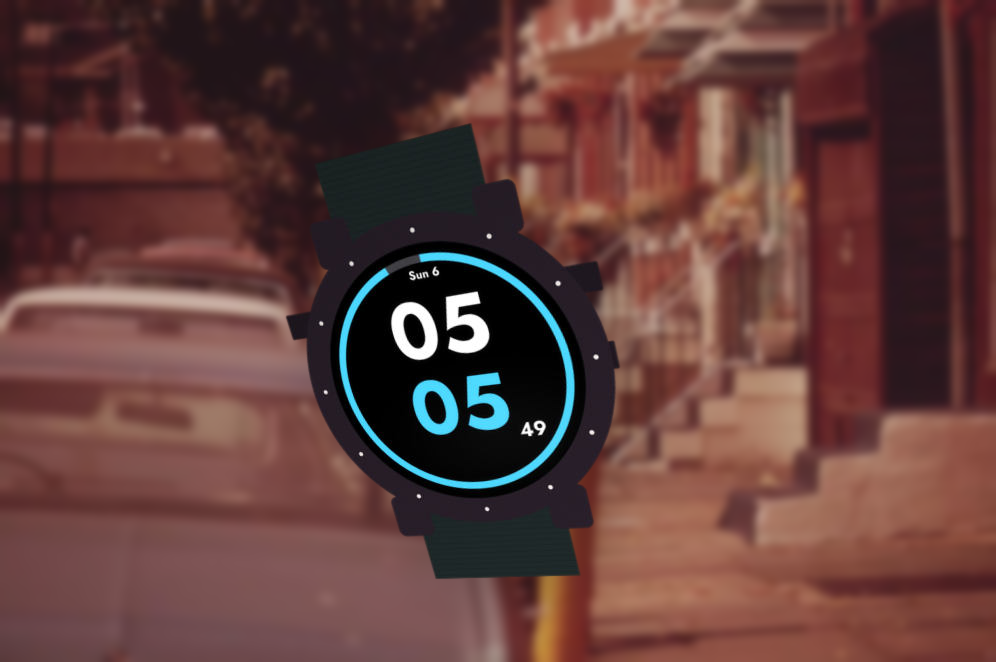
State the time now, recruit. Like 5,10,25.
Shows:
5,05,49
